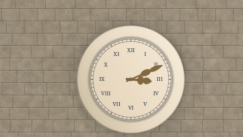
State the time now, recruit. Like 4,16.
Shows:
3,11
